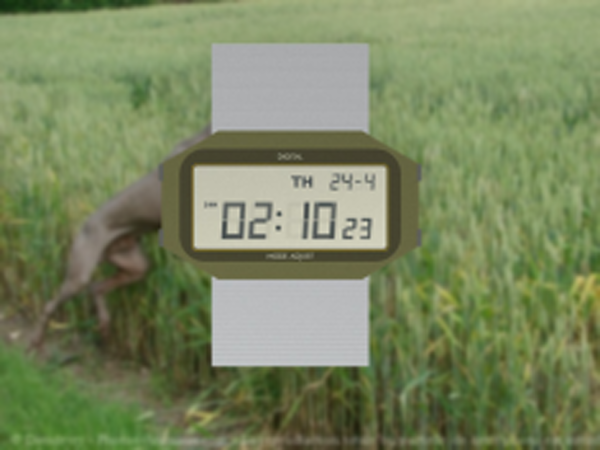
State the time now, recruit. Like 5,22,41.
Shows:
2,10,23
